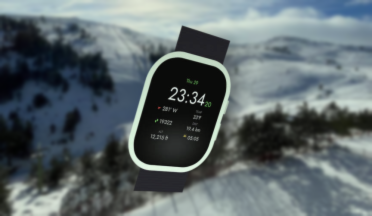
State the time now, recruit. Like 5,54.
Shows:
23,34
